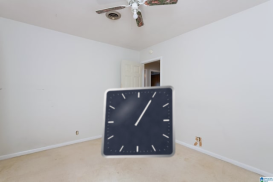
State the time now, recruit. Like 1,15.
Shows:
1,05
